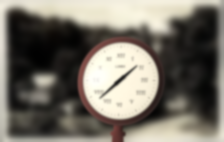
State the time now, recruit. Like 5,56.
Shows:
1,38
